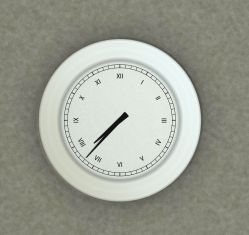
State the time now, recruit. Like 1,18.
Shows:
7,37
